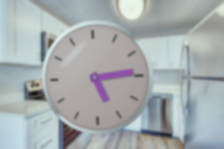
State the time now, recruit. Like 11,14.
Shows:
5,14
